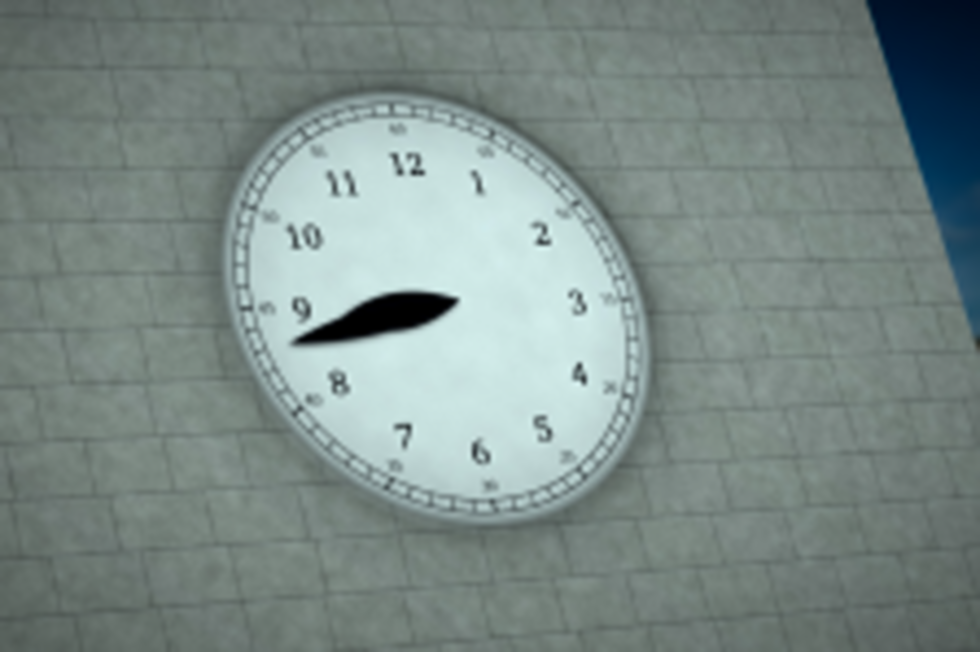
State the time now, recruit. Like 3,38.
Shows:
8,43
